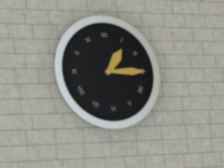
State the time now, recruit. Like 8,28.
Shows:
1,15
